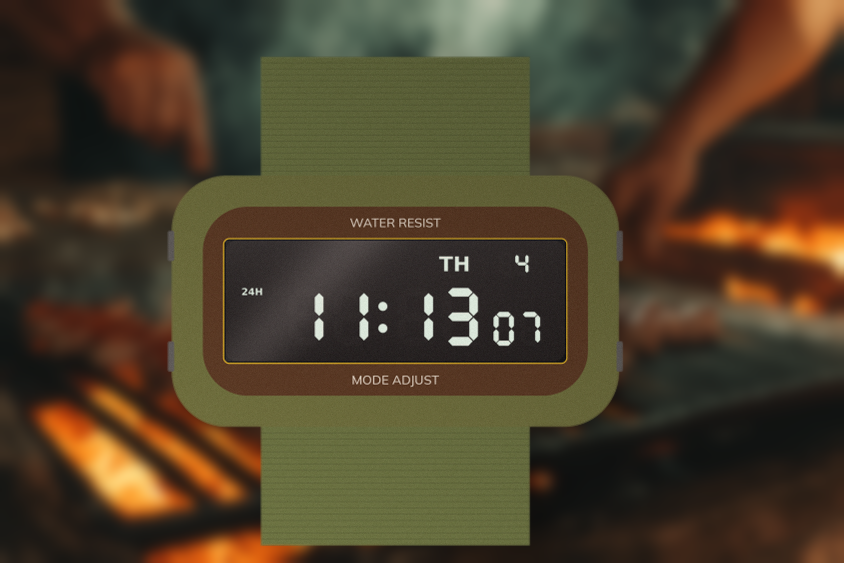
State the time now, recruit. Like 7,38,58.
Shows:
11,13,07
